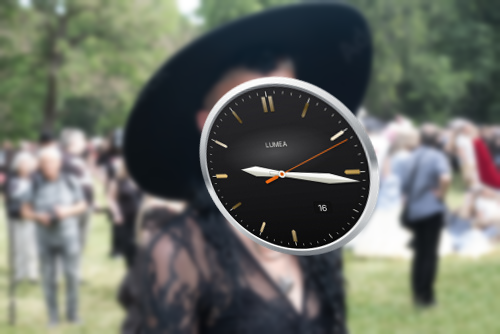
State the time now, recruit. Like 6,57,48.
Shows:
9,16,11
